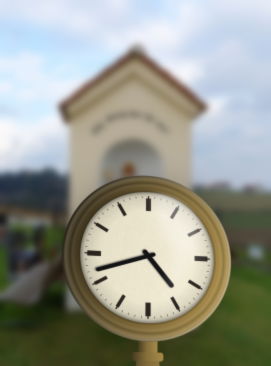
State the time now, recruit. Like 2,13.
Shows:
4,42
